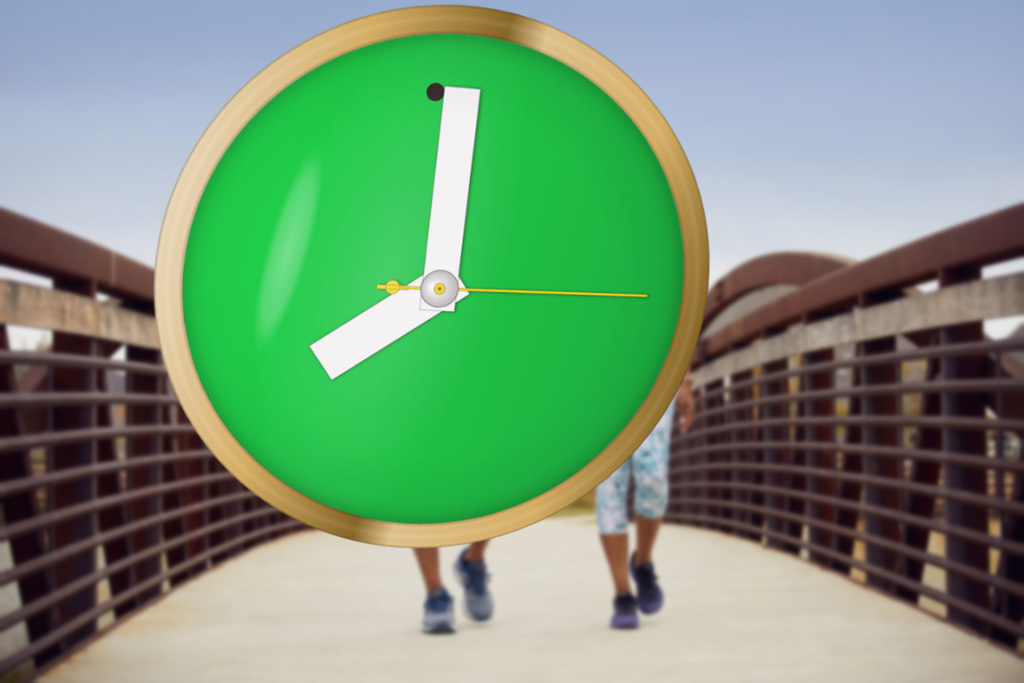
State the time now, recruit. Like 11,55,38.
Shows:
8,01,16
